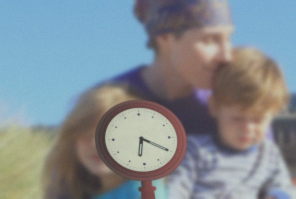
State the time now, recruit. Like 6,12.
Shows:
6,20
